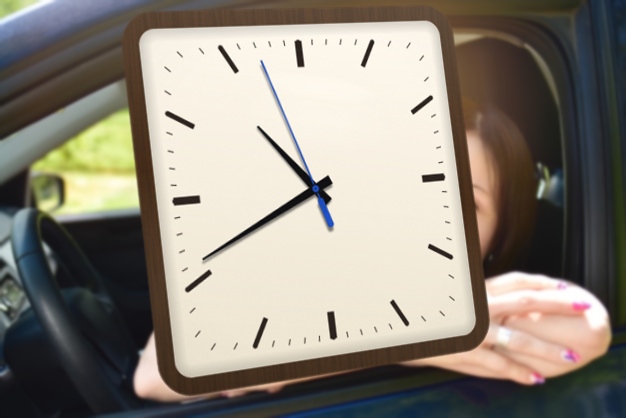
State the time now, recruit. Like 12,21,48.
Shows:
10,40,57
